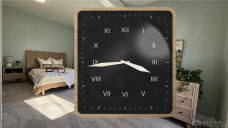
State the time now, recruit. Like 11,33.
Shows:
3,44
